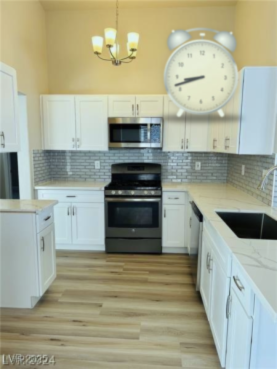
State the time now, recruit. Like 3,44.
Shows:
8,42
